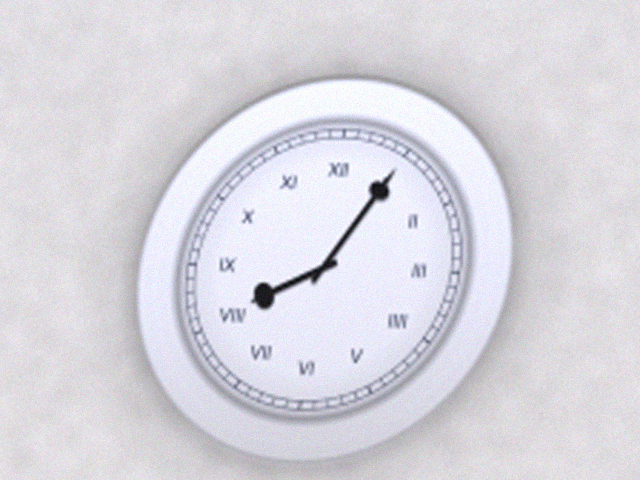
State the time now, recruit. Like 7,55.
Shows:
8,05
